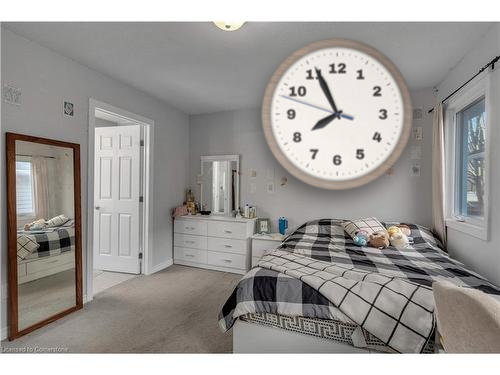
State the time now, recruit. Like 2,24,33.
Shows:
7,55,48
